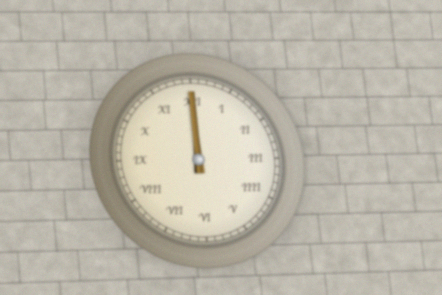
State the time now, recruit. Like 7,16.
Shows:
12,00
